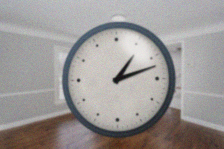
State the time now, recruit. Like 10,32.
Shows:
1,12
